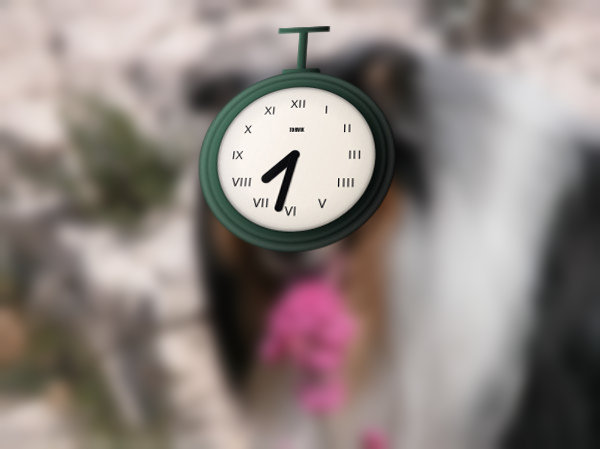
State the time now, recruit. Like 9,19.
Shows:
7,32
